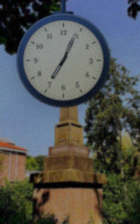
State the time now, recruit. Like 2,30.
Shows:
7,04
